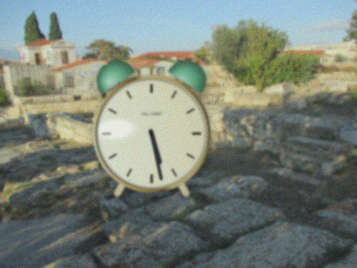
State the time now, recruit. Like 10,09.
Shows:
5,28
